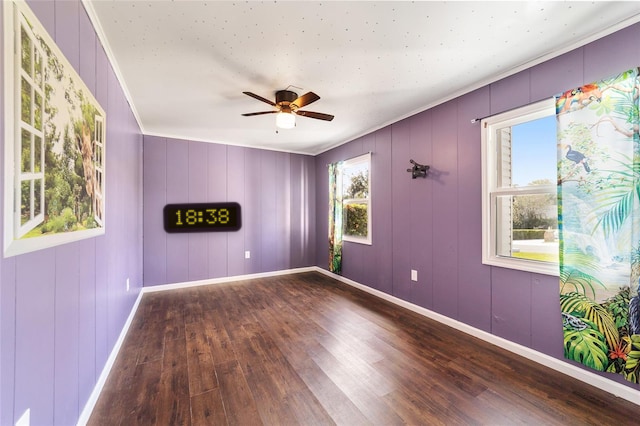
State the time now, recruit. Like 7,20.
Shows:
18,38
